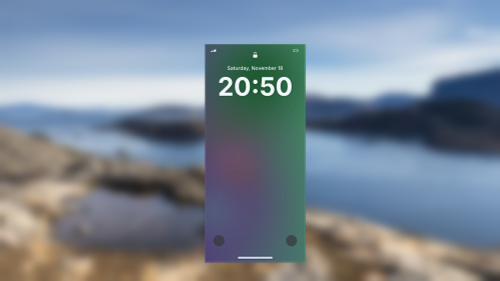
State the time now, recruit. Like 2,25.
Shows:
20,50
